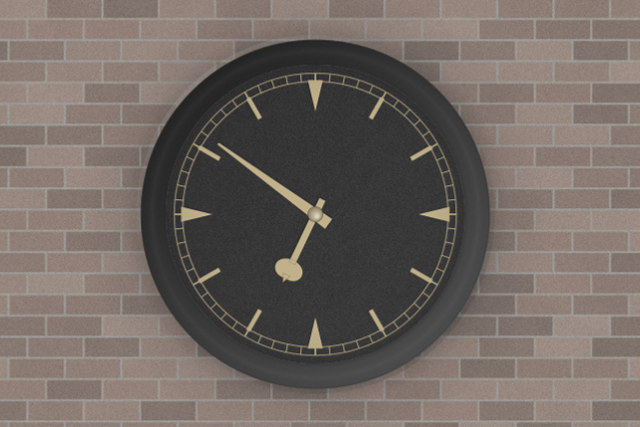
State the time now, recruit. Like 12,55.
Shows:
6,51
